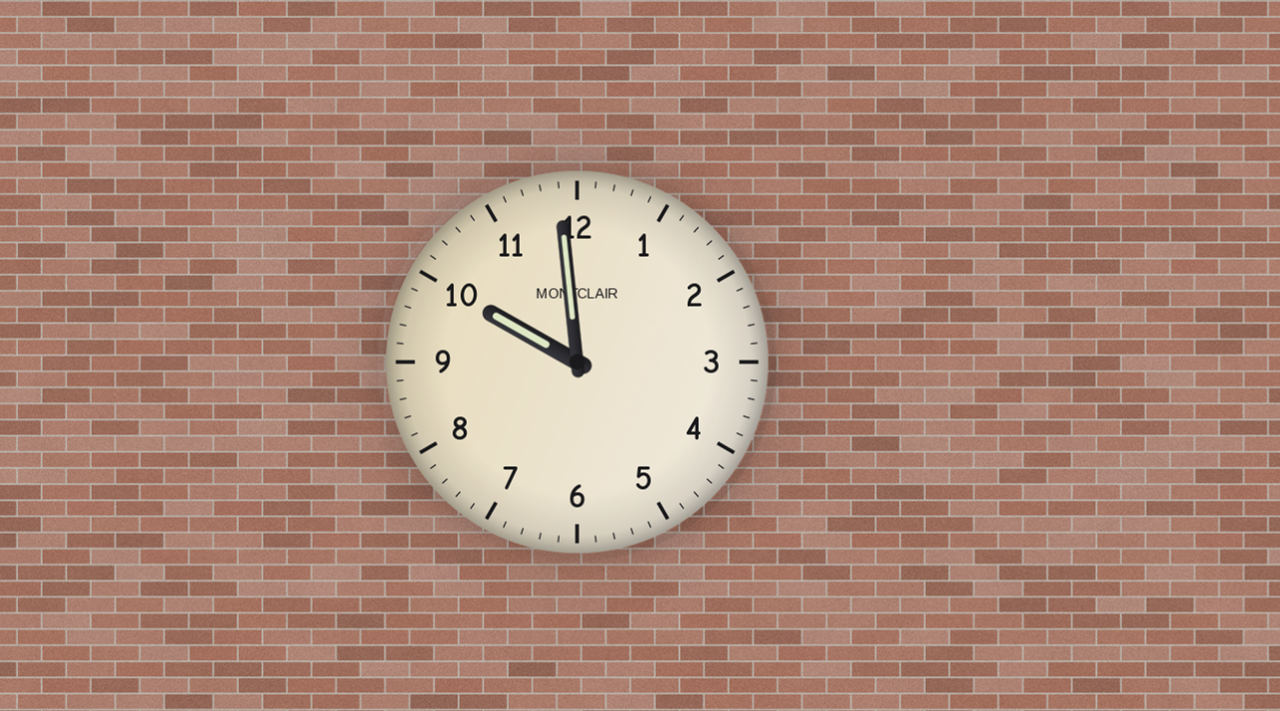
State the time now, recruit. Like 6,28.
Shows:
9,59
